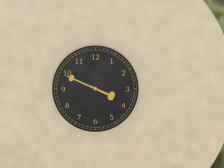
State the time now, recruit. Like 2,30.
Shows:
3,49
